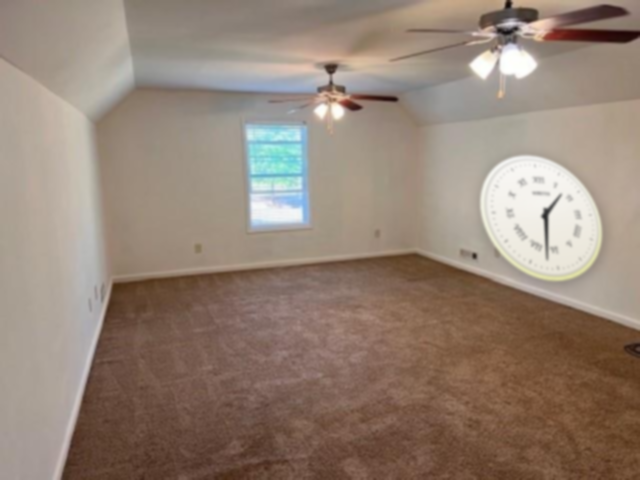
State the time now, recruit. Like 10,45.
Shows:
1,32
